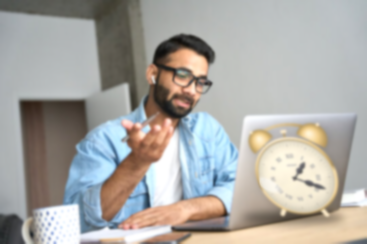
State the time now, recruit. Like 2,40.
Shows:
1,19
